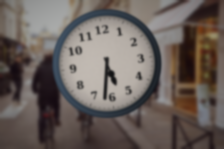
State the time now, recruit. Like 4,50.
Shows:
5,32
